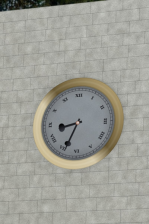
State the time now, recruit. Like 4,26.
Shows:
8,34
